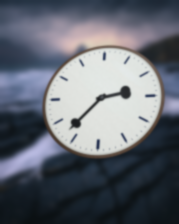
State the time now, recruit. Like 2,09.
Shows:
2,37
